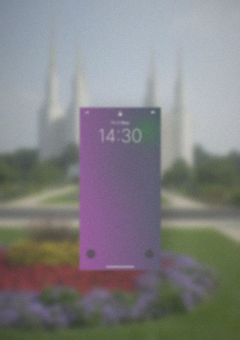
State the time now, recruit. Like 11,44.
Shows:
14,30
